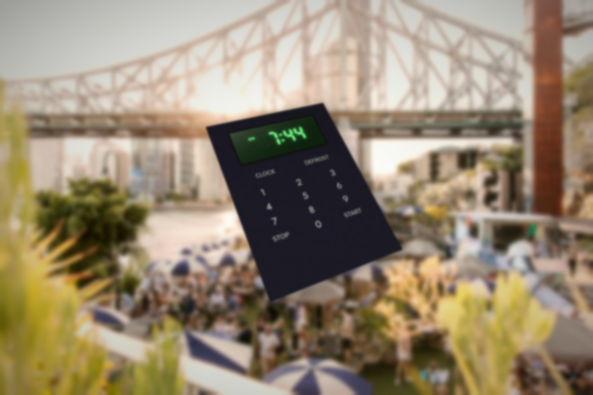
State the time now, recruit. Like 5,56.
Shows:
7,44
